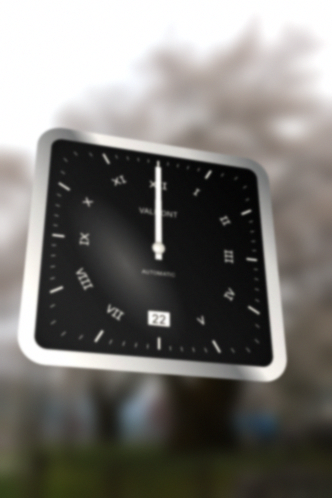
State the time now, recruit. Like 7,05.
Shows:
12,00
